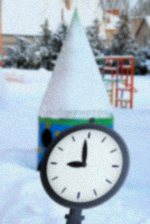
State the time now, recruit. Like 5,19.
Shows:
8,59
